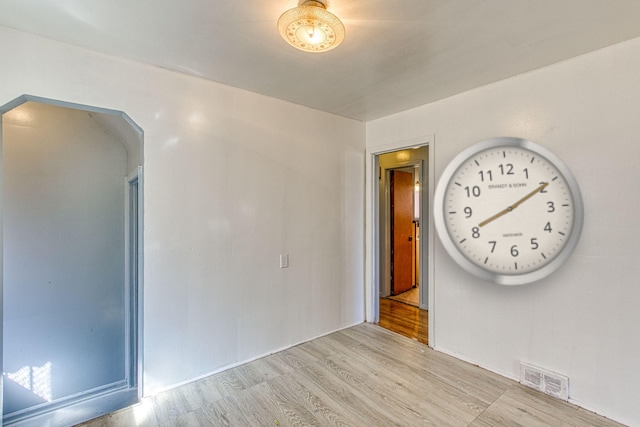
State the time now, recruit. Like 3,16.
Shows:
8,10
